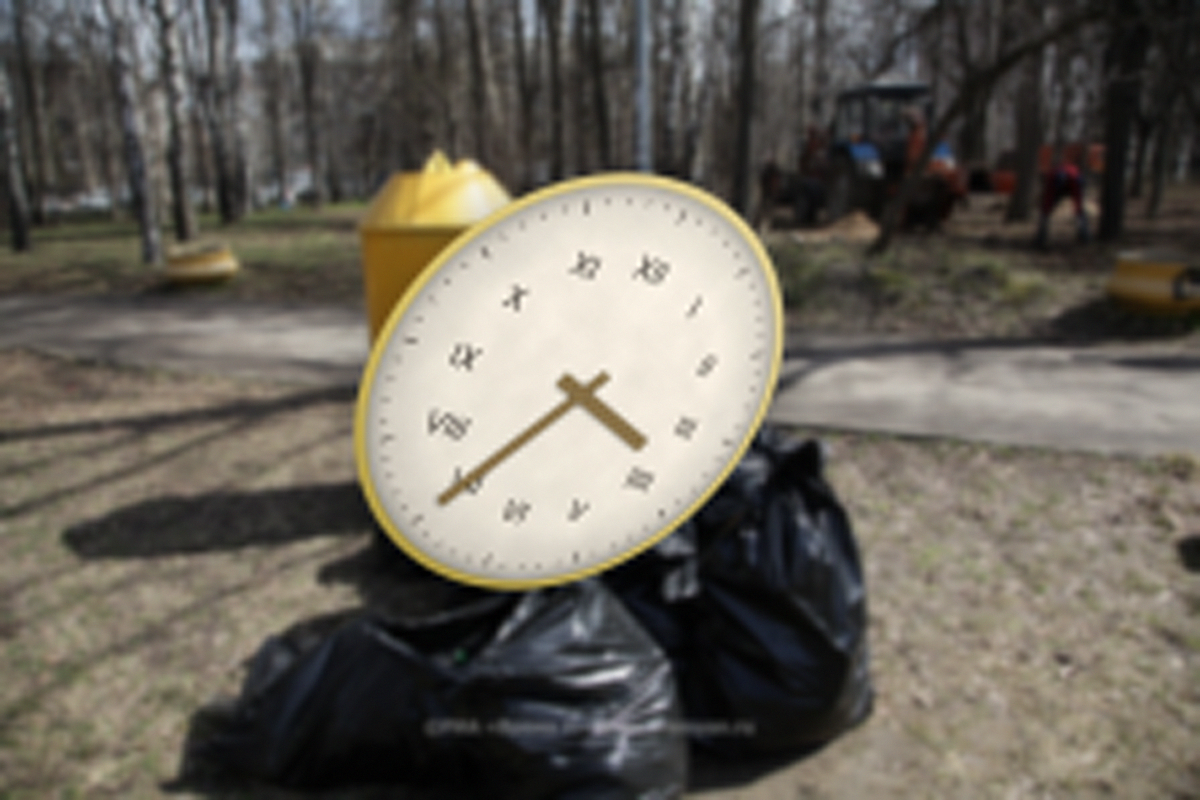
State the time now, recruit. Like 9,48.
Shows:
3,35
